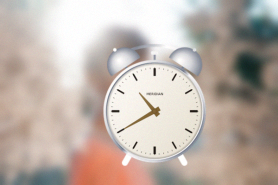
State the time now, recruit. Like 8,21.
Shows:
10,40
